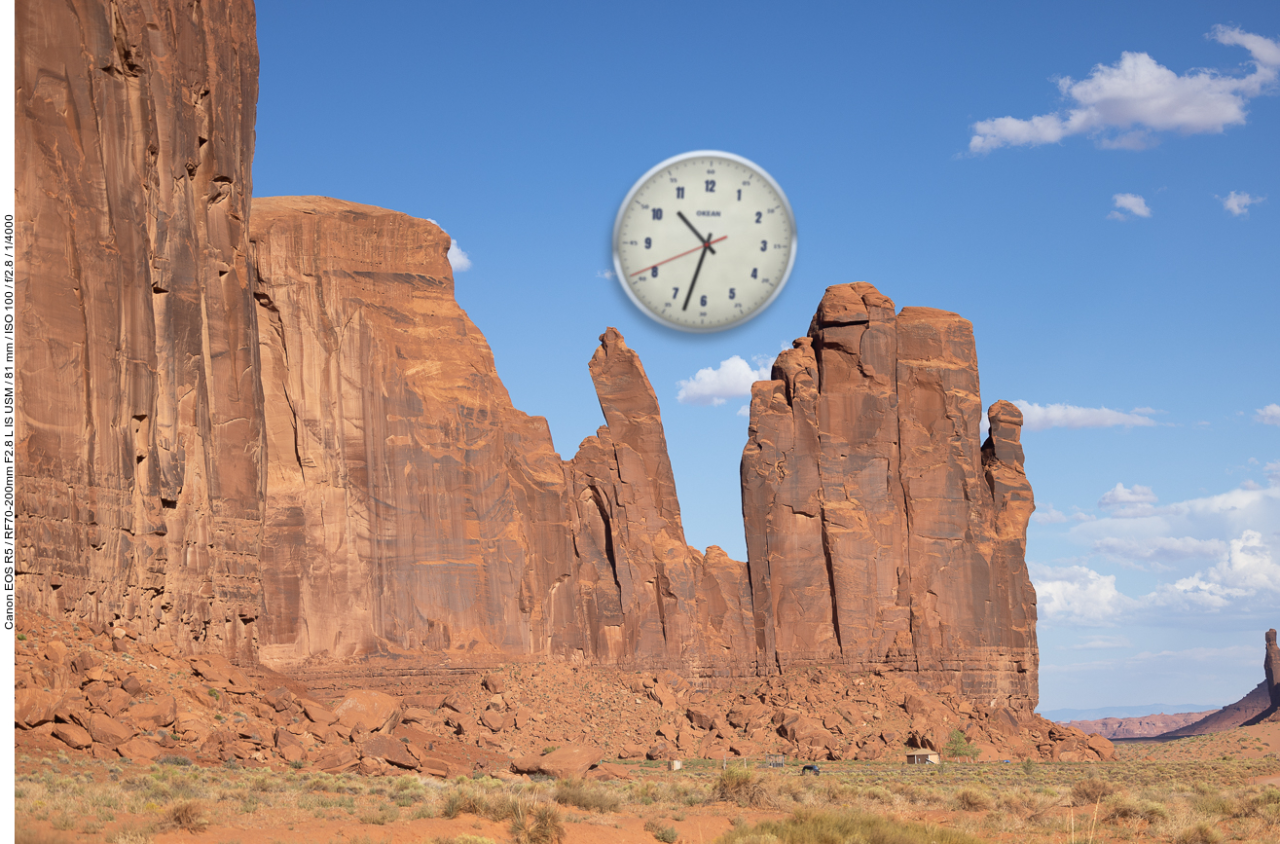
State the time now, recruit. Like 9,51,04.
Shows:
10,32,41
